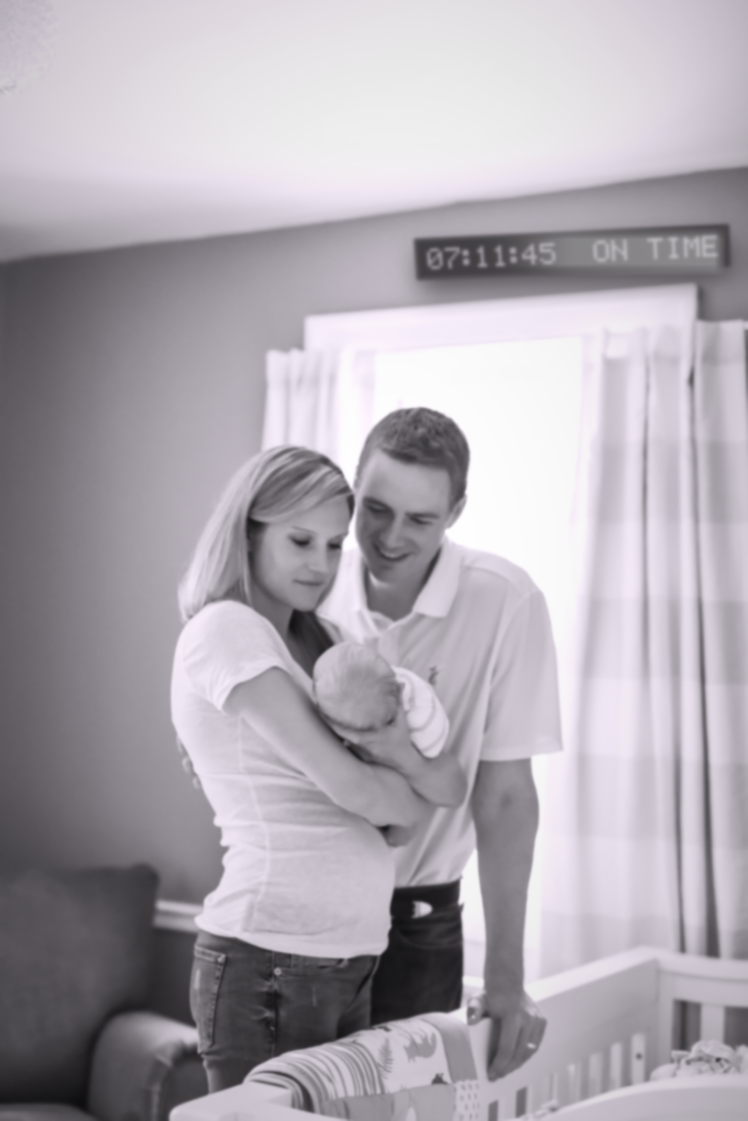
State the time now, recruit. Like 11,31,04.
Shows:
7,11,45
